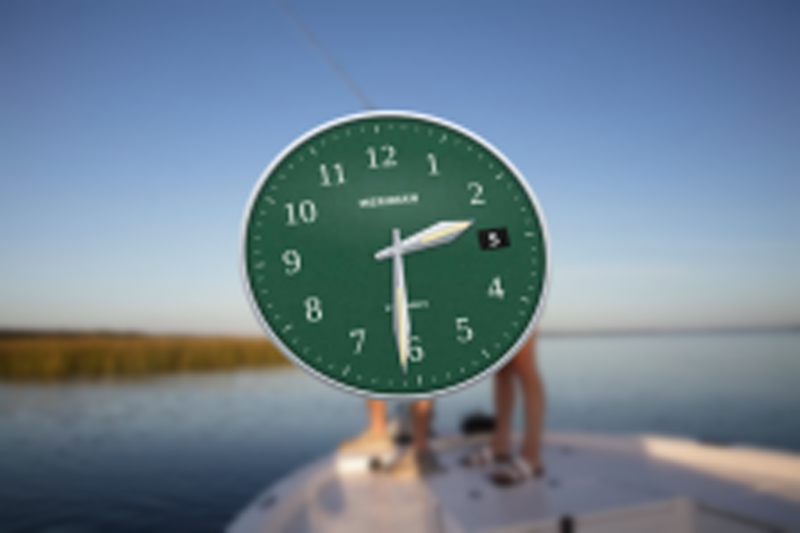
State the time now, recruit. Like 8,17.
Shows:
2,31
